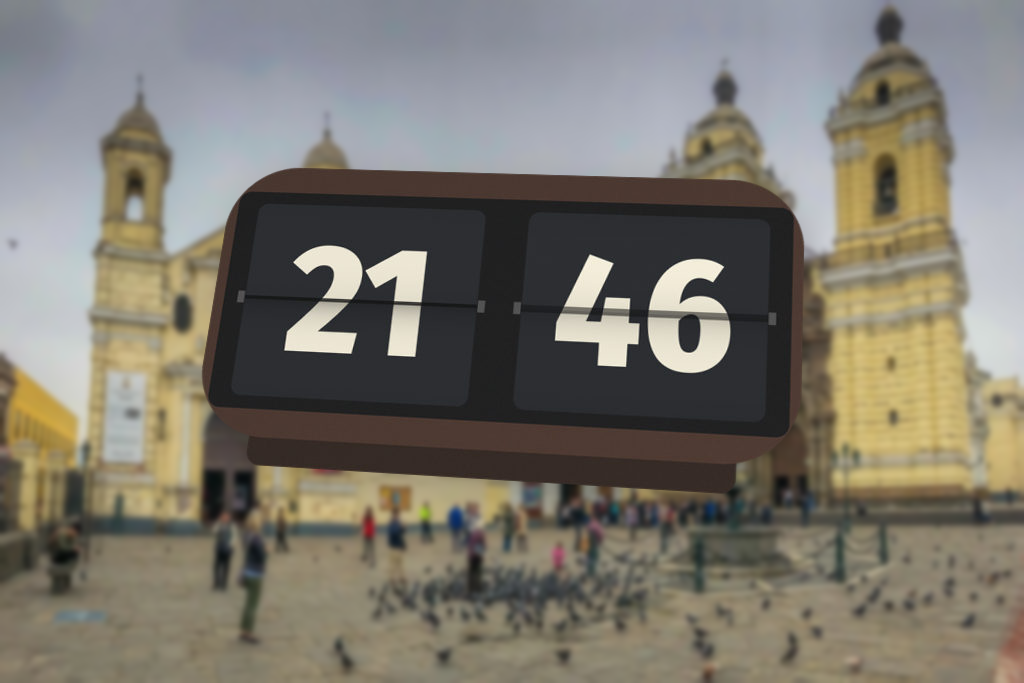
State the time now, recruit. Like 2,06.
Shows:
21,46
